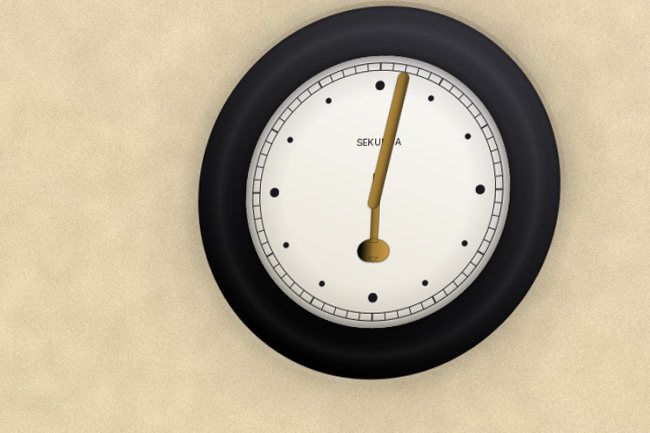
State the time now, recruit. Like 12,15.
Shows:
6,02
